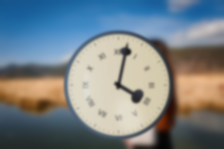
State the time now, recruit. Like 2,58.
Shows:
4,02
